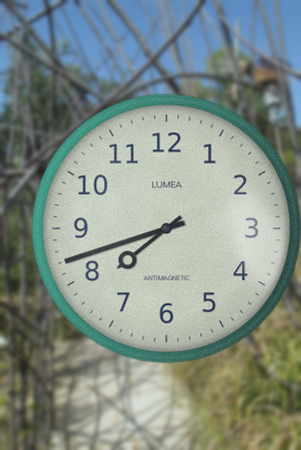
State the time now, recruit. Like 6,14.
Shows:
7,42
